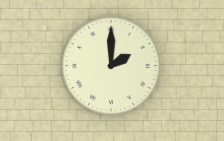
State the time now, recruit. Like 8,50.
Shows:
2,00
